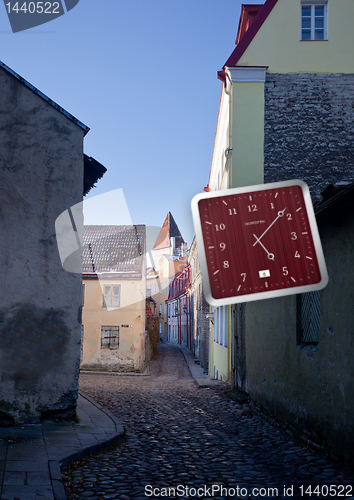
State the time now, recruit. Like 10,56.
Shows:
5,08
